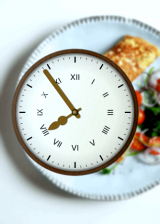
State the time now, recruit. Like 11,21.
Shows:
7,54
